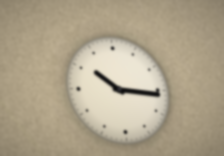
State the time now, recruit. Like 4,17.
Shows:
10,16
